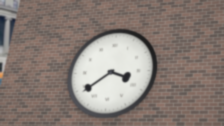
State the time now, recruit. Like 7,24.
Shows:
3,39
